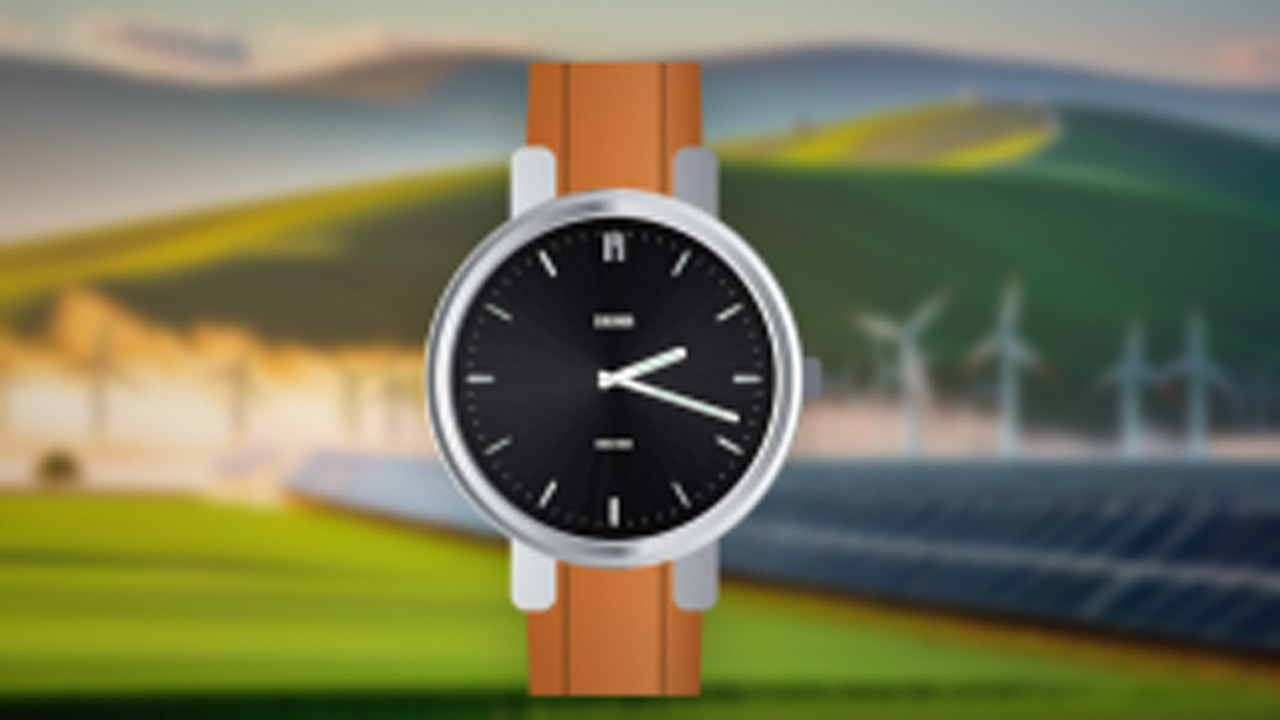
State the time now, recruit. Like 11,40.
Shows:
2,18
